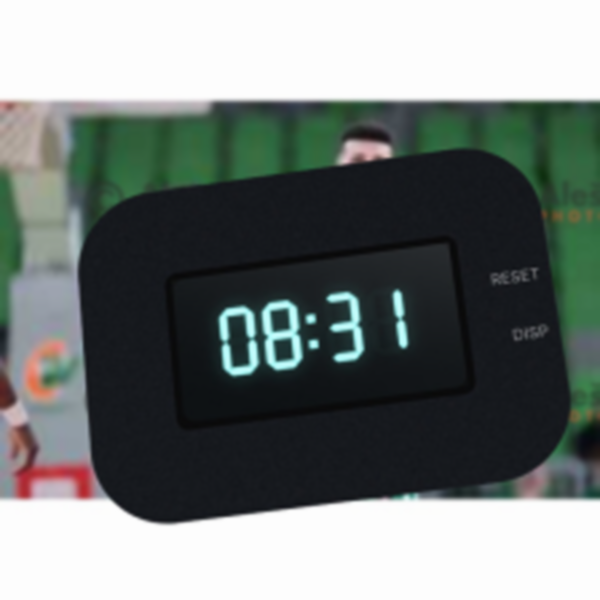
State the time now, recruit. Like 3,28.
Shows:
8,31
